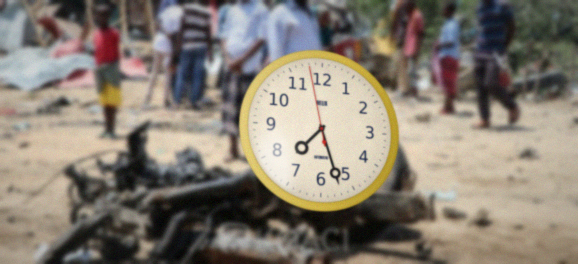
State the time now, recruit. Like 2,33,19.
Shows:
7,26,58
